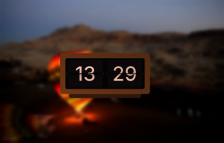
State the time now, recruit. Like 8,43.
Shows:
13,29
